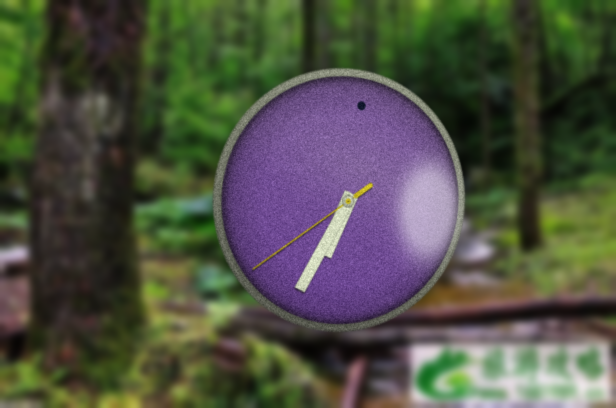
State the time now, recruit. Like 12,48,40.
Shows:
6,33,38
